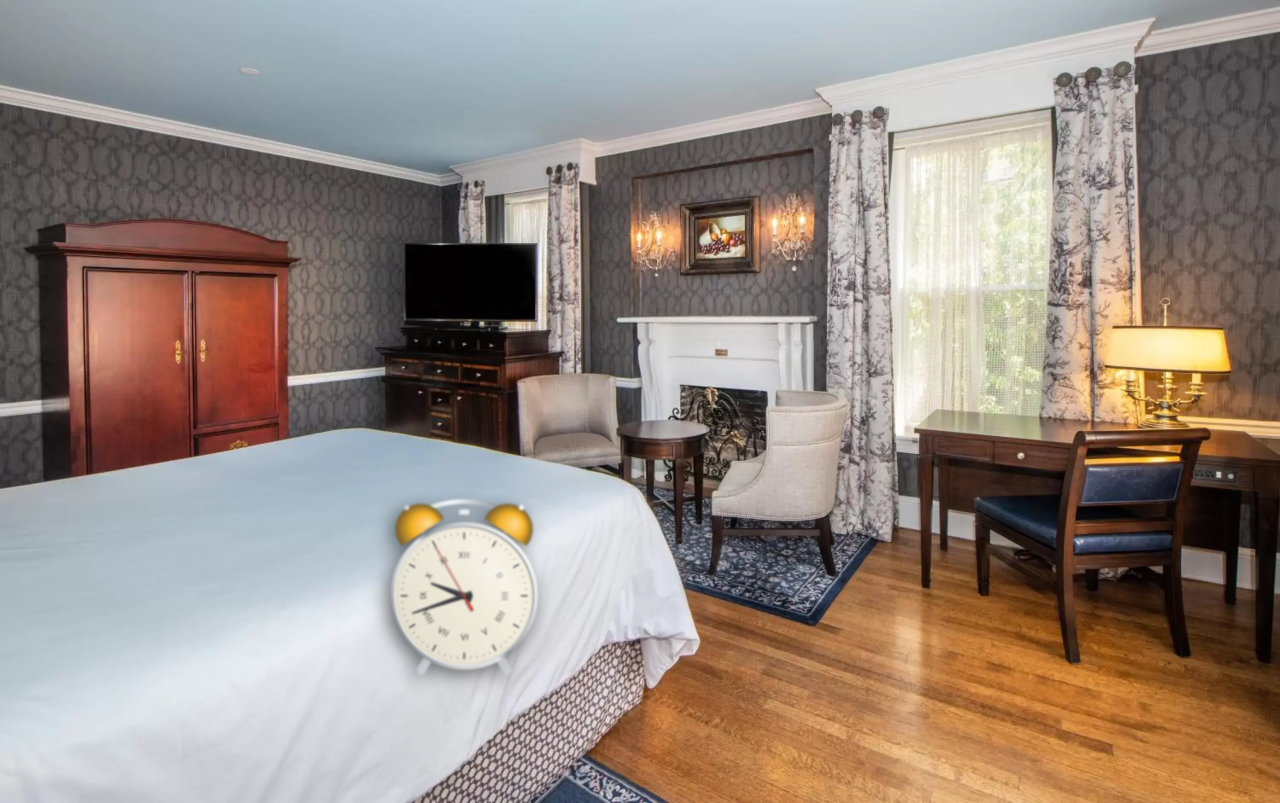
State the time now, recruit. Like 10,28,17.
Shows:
9,41,55
